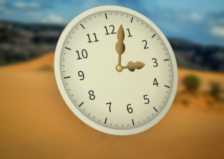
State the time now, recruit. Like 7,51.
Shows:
3,03
